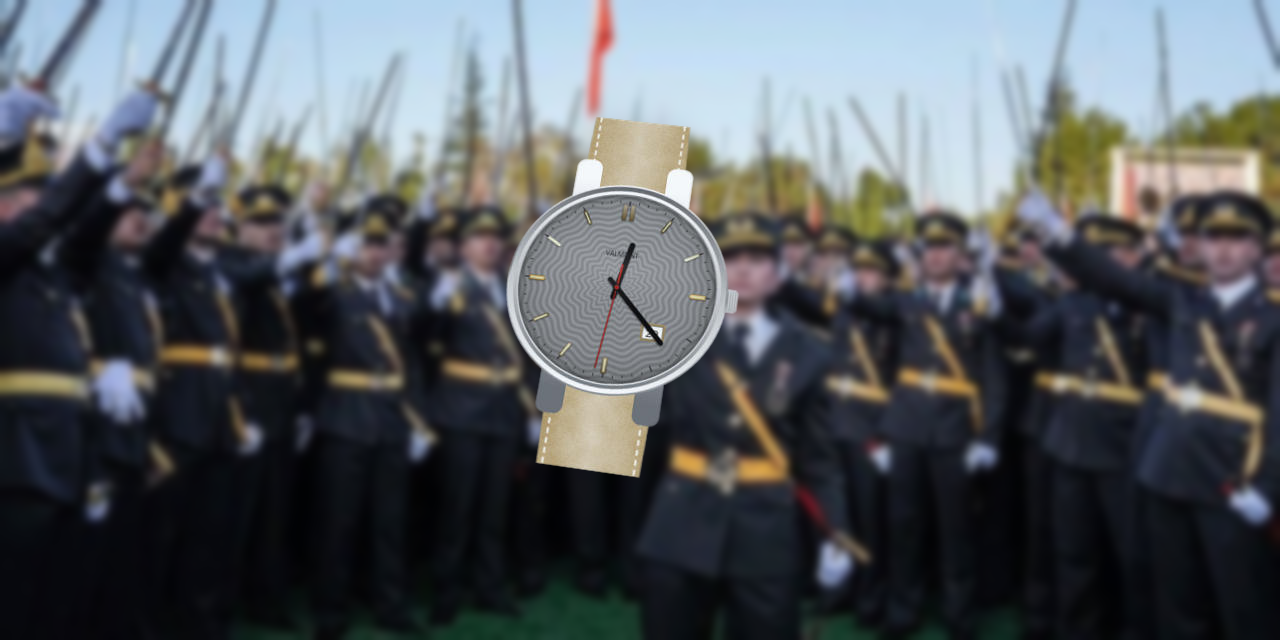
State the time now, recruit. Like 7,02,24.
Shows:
12,22,31
